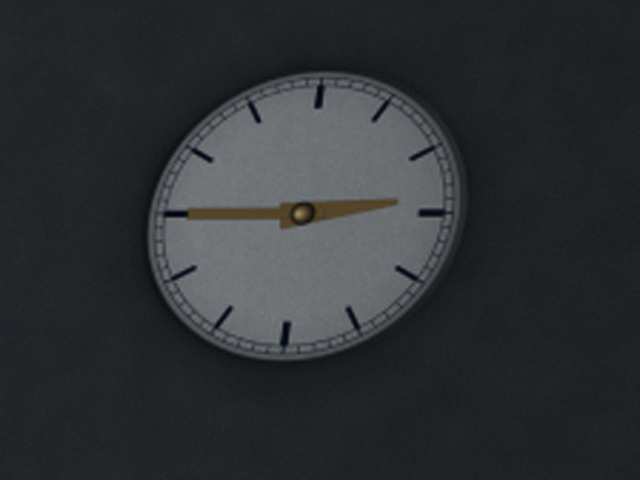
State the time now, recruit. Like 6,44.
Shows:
2,45
